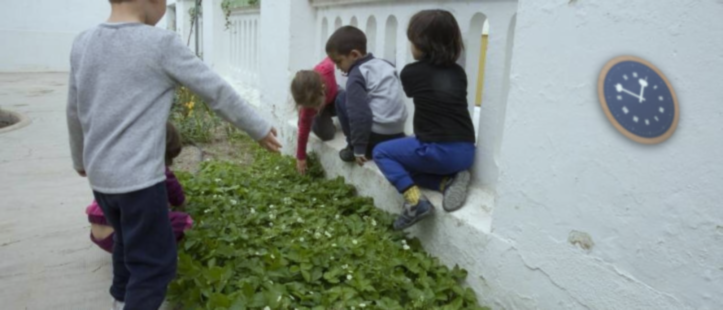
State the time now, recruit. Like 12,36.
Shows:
12,49
